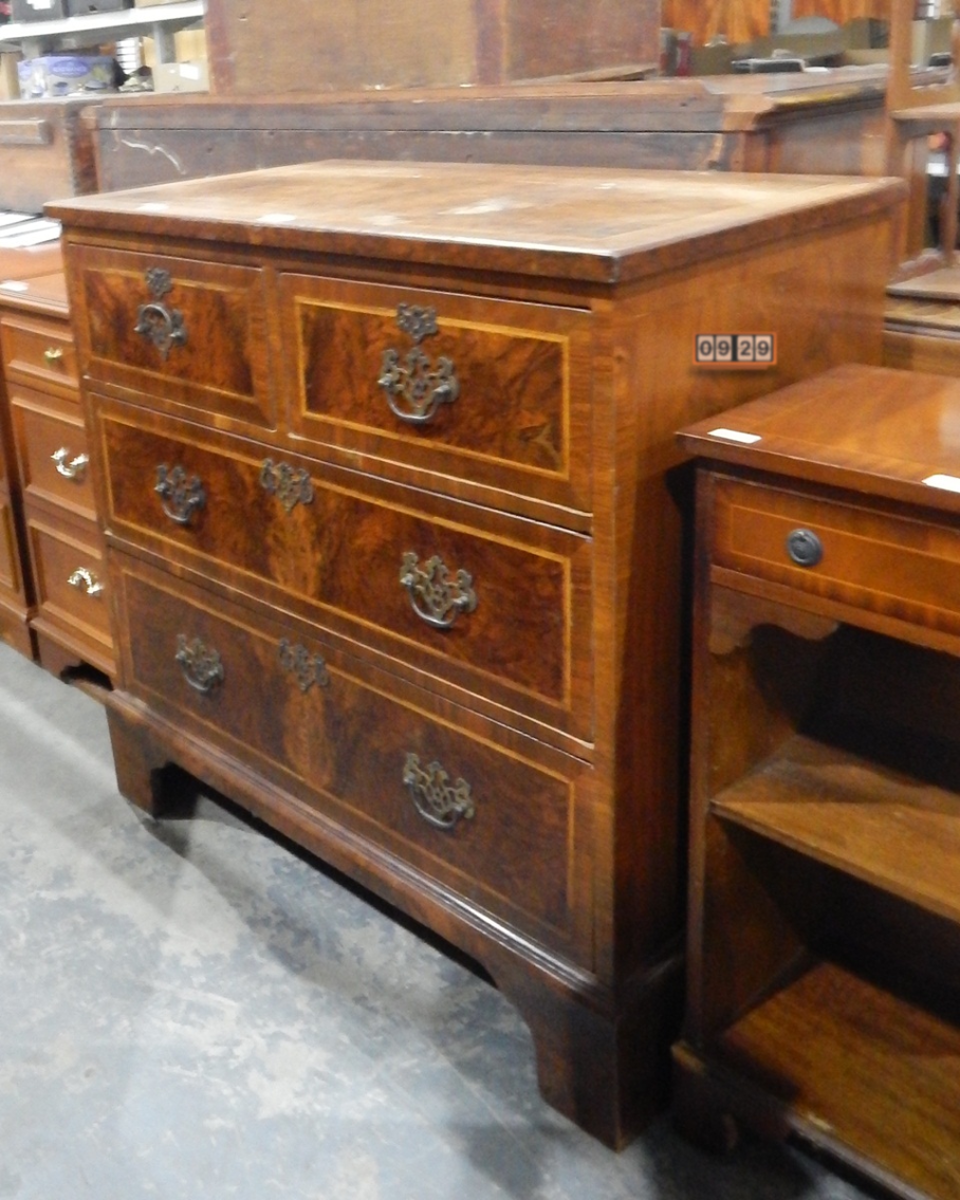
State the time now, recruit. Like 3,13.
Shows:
9,29
